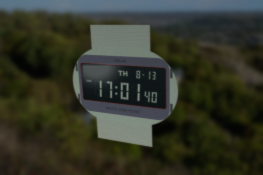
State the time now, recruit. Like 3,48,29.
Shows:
17,01,40
